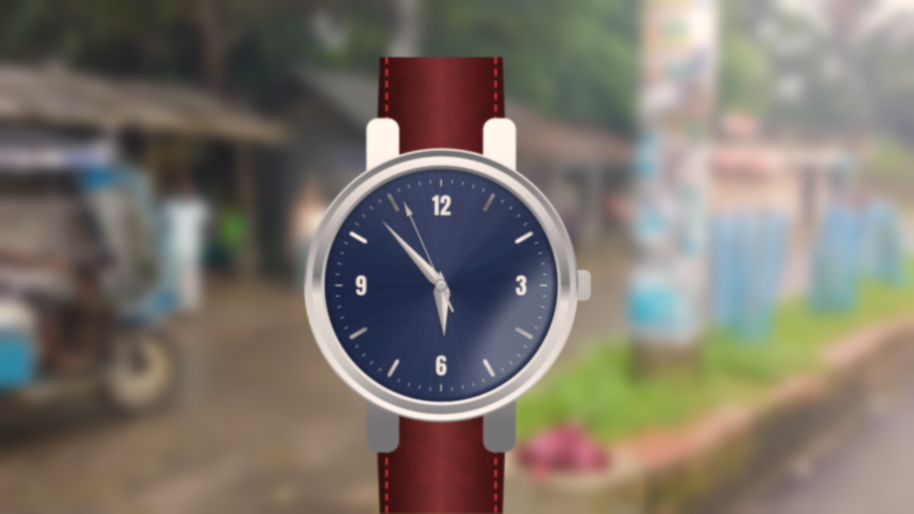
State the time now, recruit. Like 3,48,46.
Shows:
5,52,56
